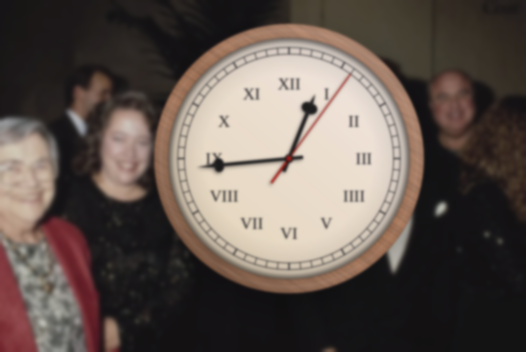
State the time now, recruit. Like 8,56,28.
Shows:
12,44,06
